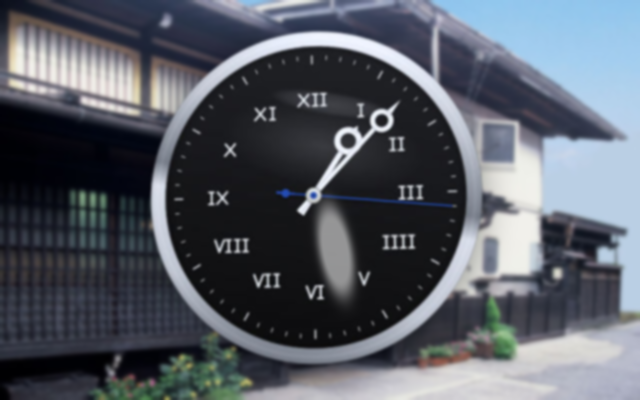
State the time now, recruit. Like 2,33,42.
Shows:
1,07,16
